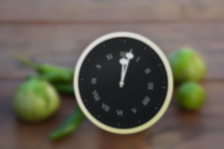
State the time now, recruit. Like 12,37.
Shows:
12,02
